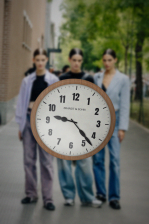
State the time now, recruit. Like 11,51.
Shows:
9,23
